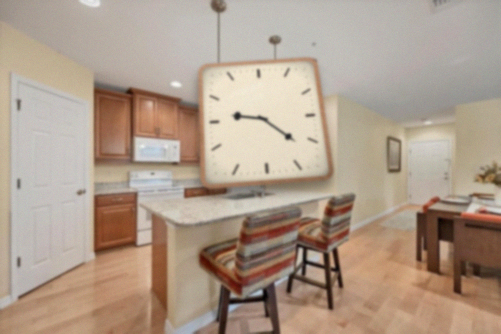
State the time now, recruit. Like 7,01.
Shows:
9,22
